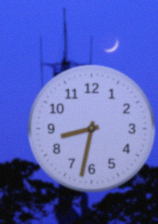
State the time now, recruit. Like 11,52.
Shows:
8,32
